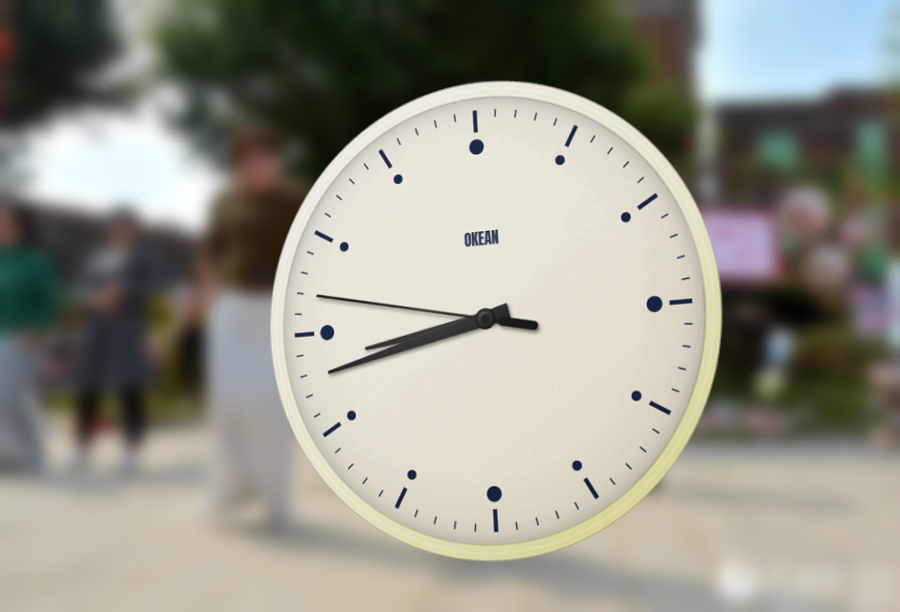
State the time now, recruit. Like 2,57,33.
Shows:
8,42,47
